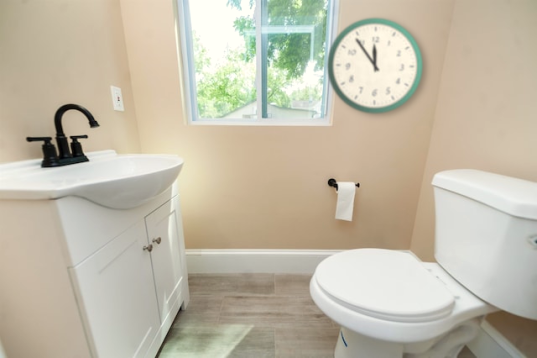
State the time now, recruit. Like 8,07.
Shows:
11,54
